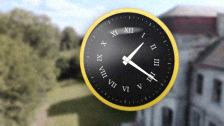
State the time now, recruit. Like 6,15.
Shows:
1,20
